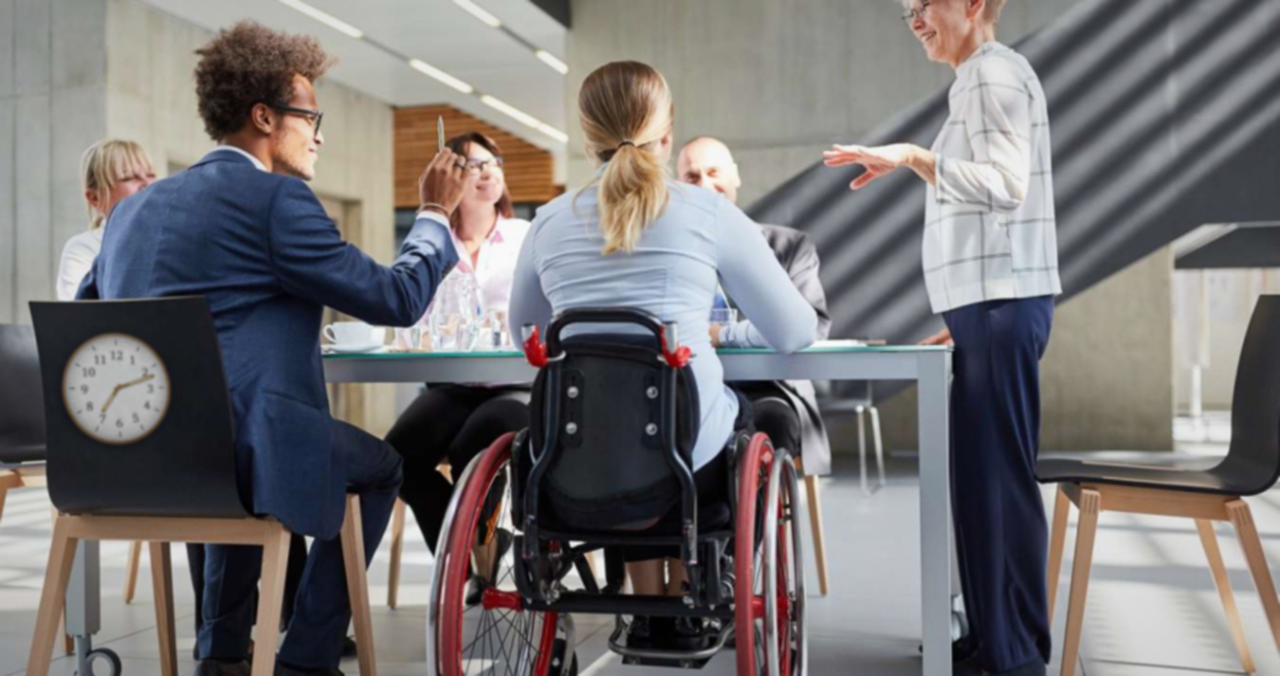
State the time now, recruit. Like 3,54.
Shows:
7,12
